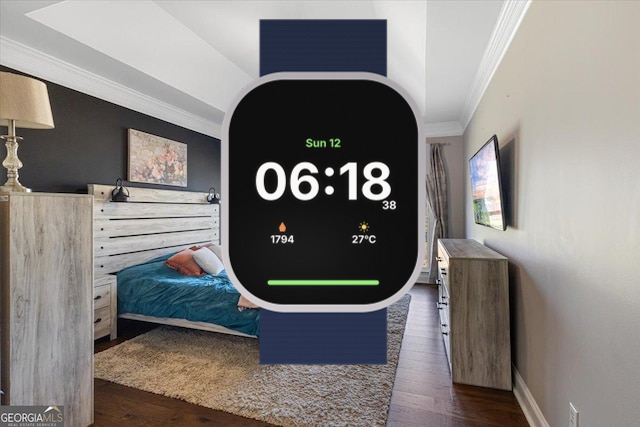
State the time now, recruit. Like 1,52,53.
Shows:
6,18,38
